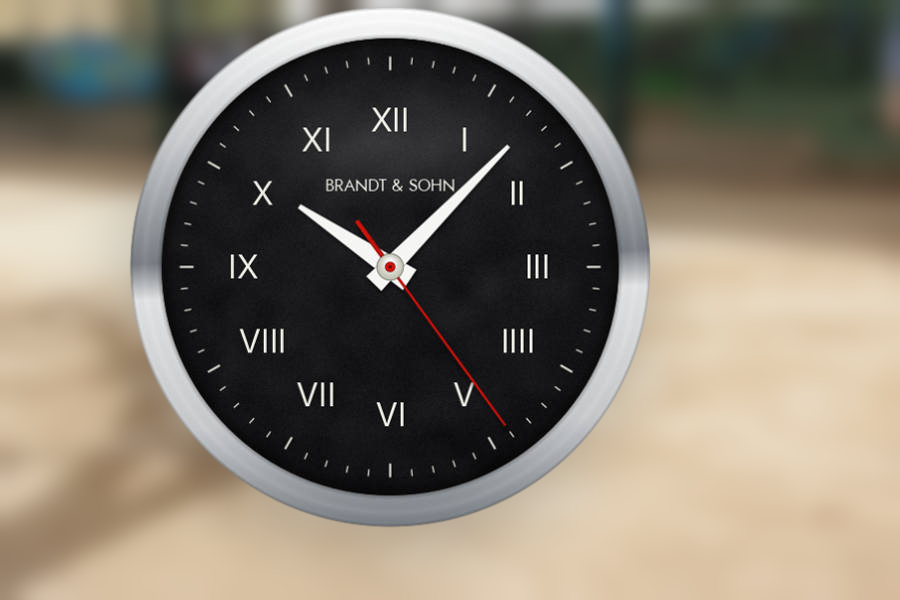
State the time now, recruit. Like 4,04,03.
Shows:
10,07,24
